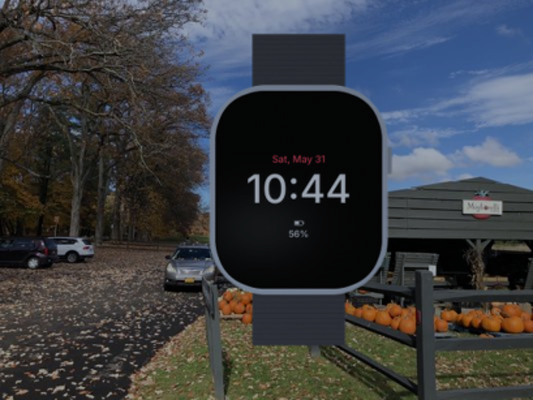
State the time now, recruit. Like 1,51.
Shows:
10,44
